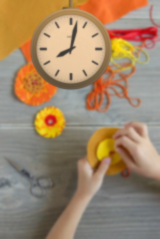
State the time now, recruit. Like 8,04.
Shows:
8,02
